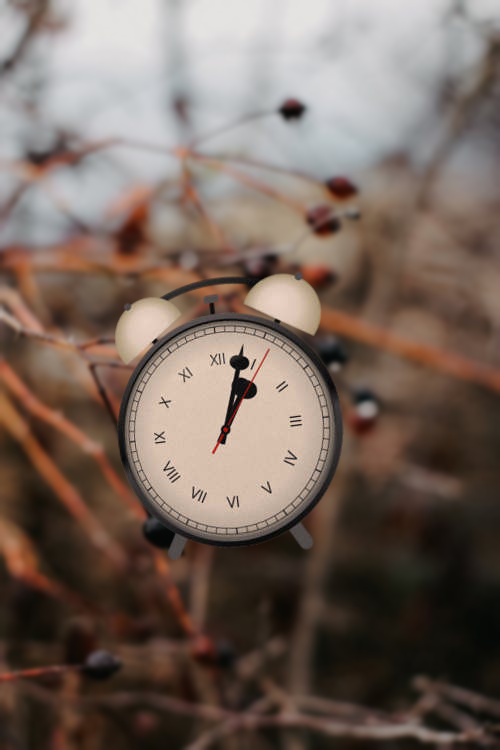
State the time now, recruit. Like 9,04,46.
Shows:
1,03,06
